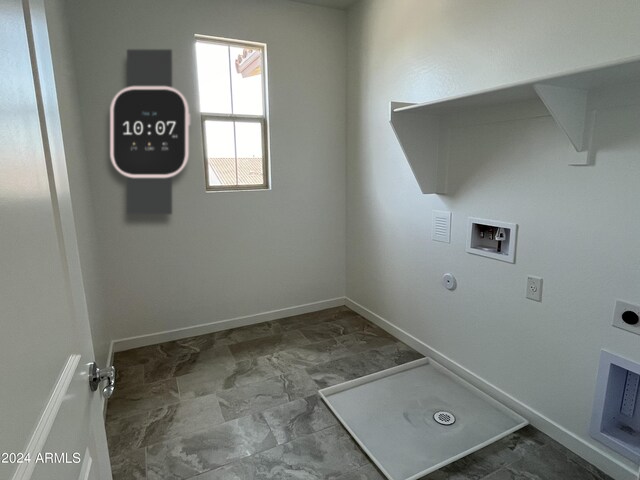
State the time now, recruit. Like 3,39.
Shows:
10,07
